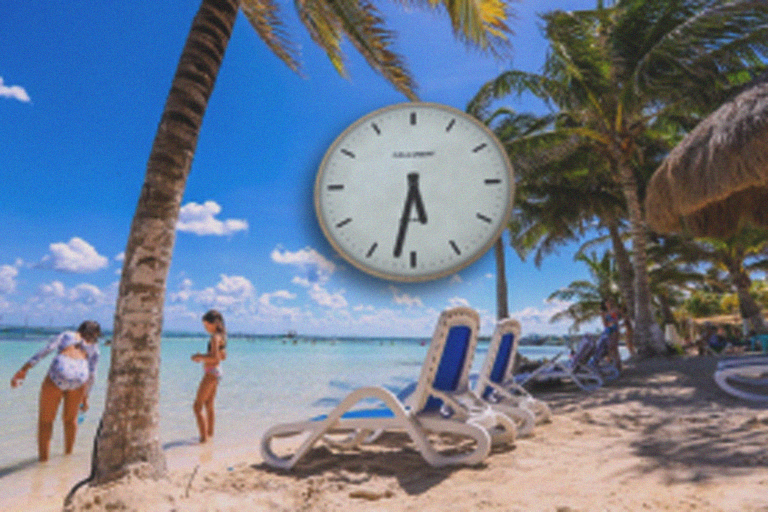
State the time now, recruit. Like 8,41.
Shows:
5,32
